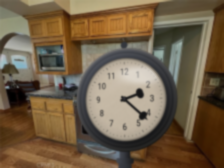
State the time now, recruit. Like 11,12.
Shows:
2,22
